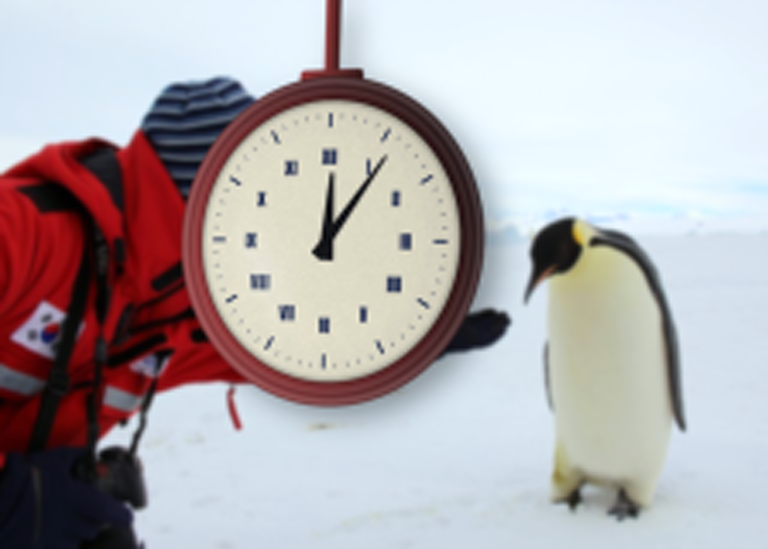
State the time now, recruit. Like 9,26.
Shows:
12,06
